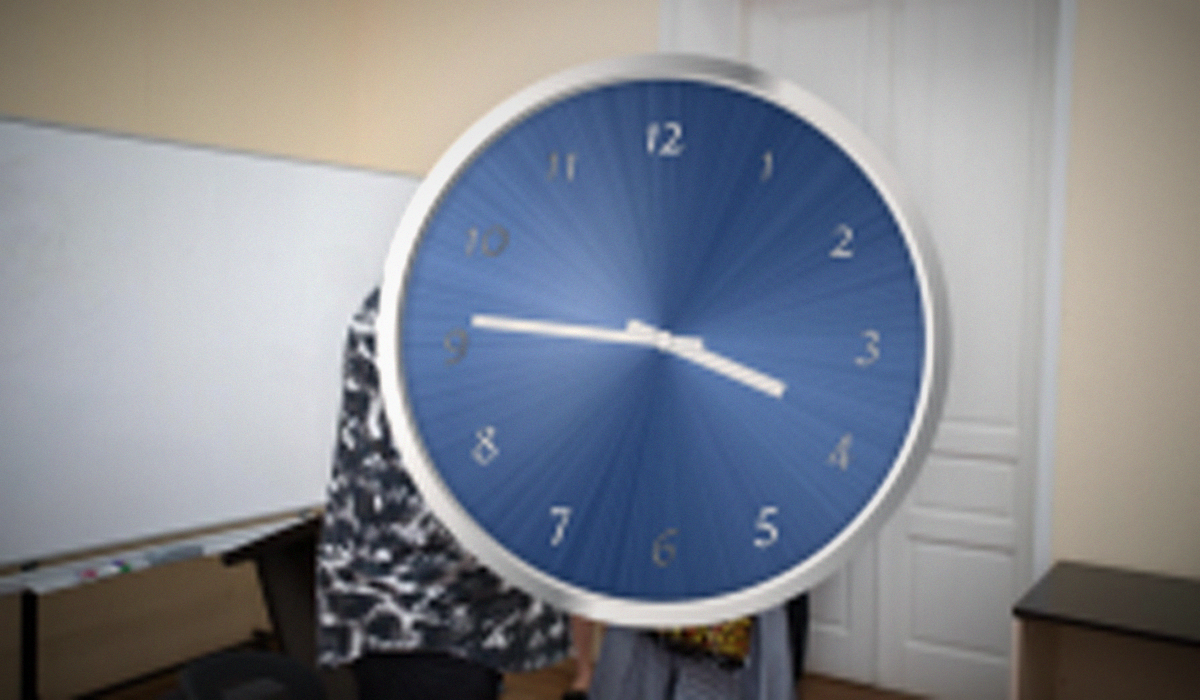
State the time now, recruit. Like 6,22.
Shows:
3,46
